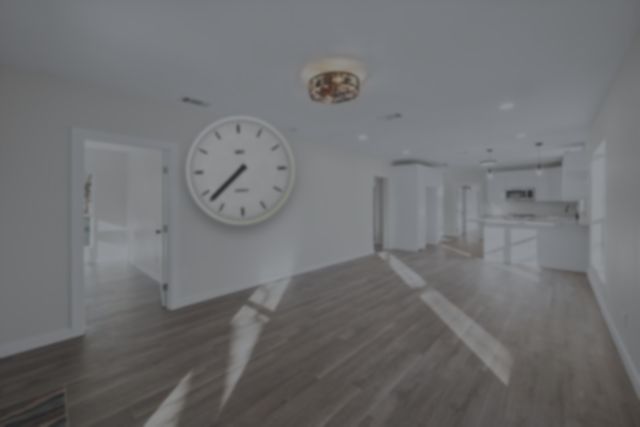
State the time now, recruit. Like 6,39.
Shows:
7,38
